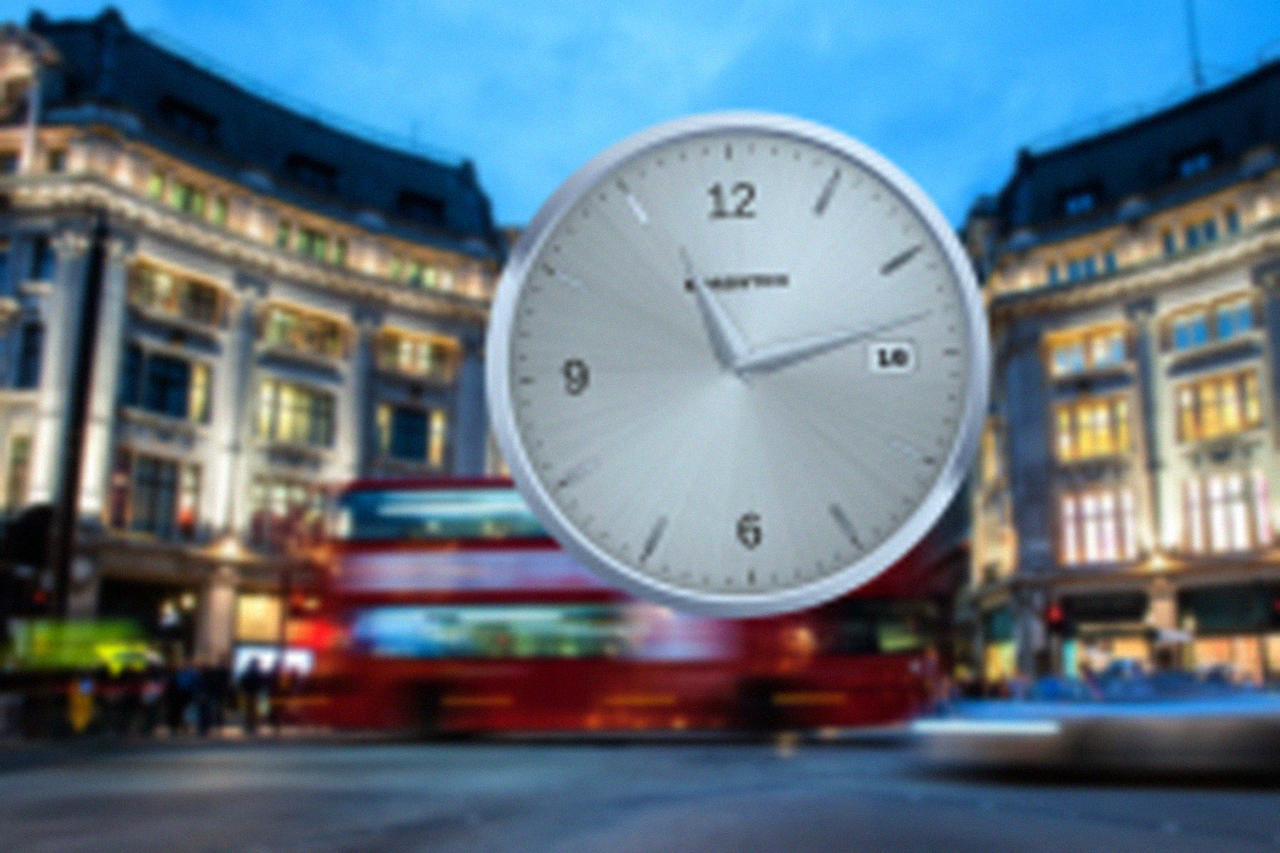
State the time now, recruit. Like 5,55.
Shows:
11,13
